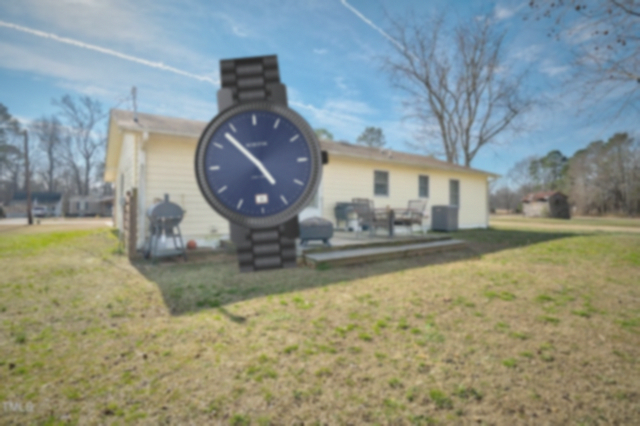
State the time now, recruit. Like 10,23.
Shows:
4,53
